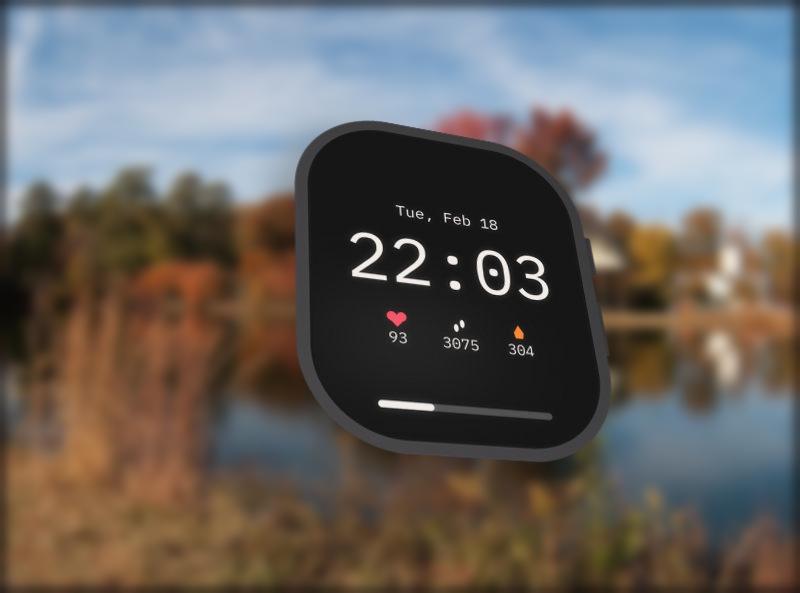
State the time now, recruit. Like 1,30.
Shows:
22,03
